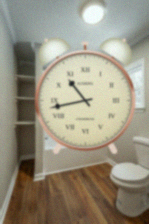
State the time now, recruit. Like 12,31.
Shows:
10,43
